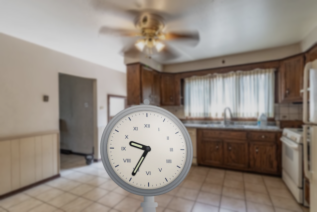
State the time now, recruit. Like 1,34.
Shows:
9,35
